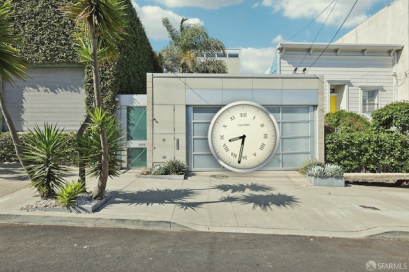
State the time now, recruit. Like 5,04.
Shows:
8,32
